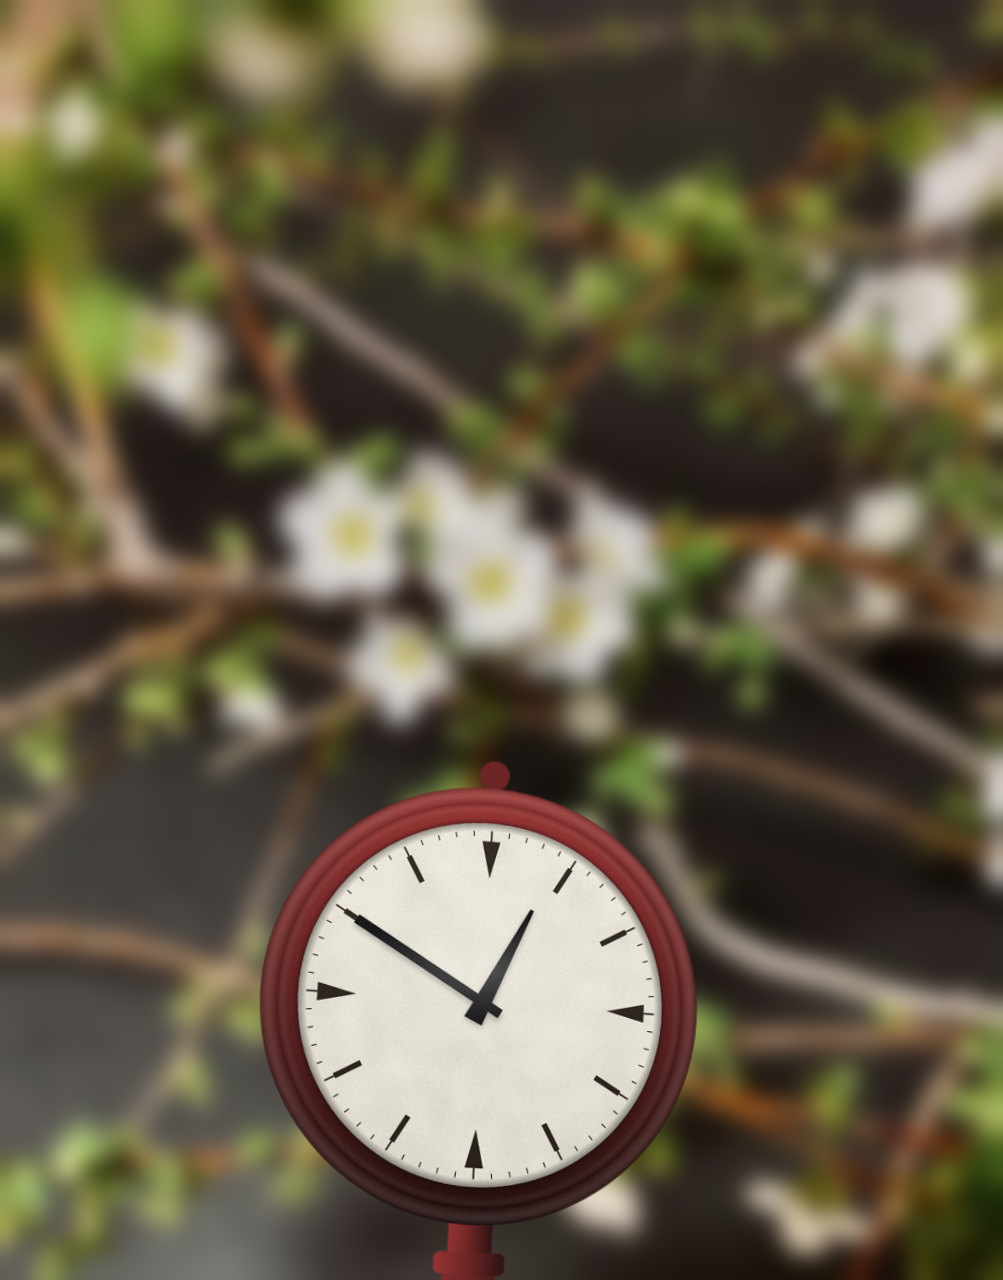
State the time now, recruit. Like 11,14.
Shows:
12,50
